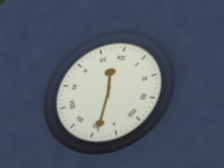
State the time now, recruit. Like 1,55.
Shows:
11,29
